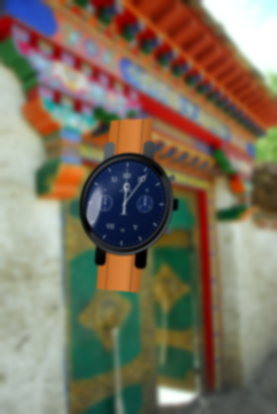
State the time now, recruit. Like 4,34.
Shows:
12,06
